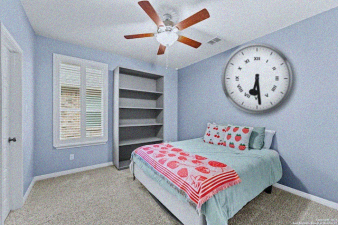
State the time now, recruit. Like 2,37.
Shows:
6,29
